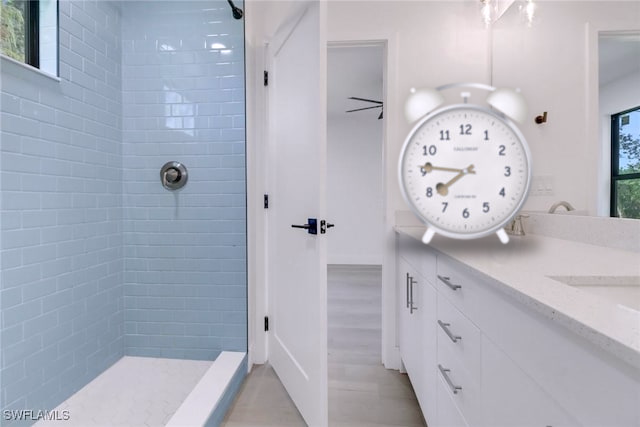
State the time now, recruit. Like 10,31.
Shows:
7,46
